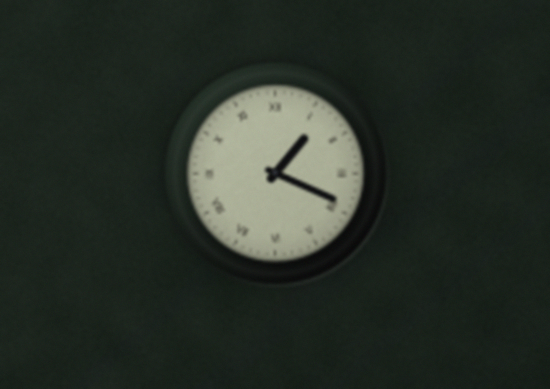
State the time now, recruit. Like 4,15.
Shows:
1,19
